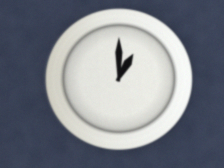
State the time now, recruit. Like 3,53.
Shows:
1,00
